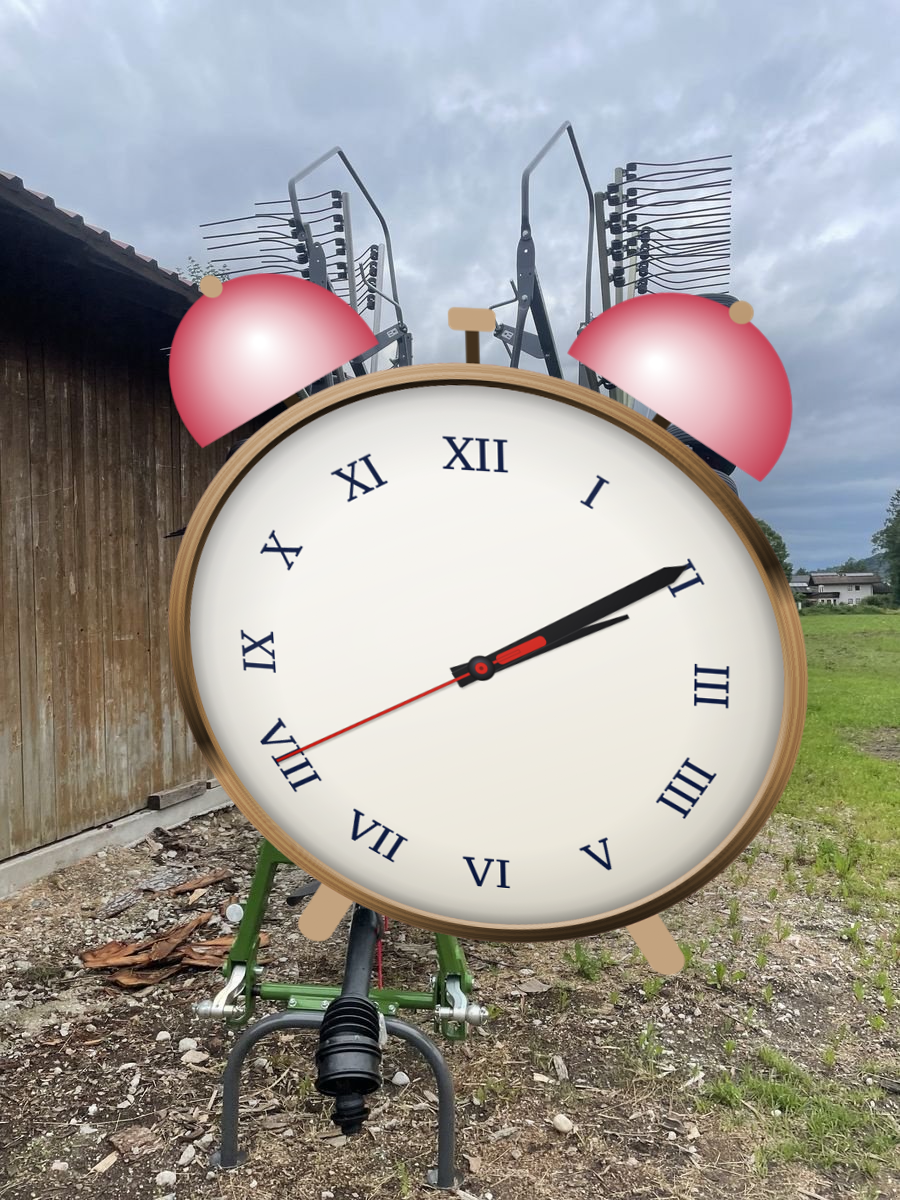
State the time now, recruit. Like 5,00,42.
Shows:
2,09,40
